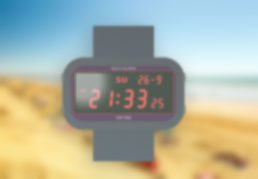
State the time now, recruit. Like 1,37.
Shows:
21,33
